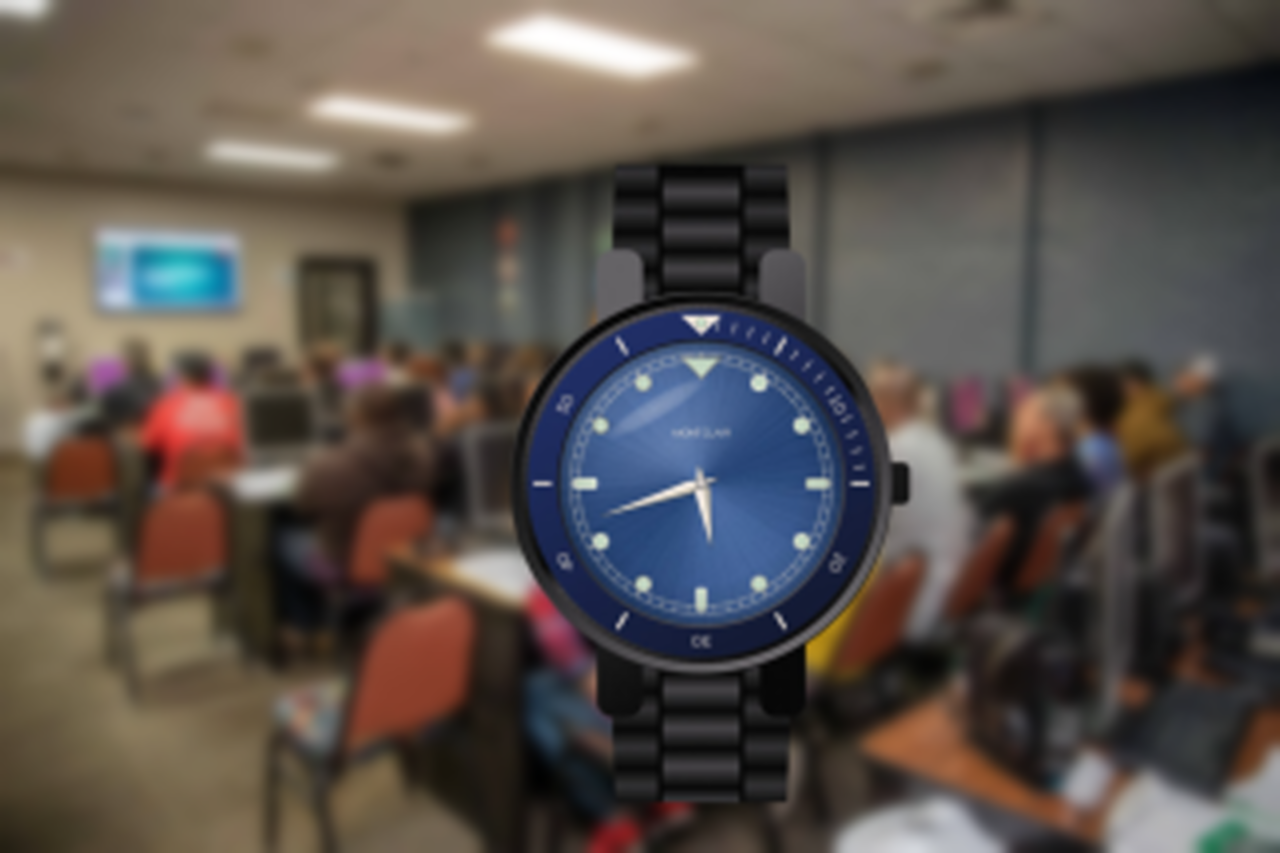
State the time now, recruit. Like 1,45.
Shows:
5,42
